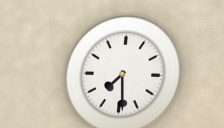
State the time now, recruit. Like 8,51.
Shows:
7,29
